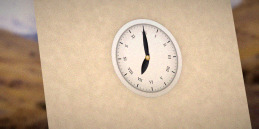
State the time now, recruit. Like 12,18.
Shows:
7,00
